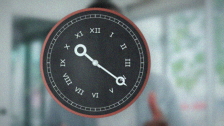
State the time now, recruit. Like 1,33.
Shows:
10,21
